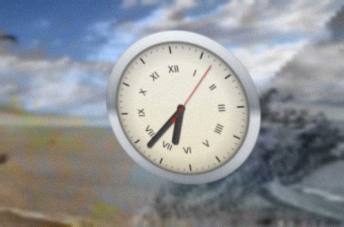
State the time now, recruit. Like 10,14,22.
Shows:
6,38,07
